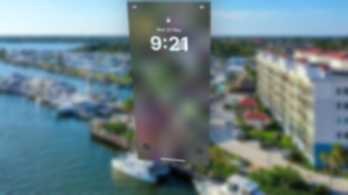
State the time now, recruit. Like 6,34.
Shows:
9,21
